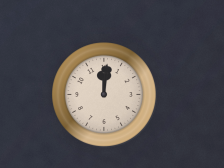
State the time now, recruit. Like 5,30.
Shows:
12,01
